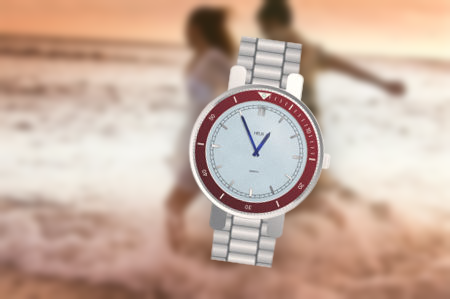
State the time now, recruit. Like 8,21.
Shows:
12,55
